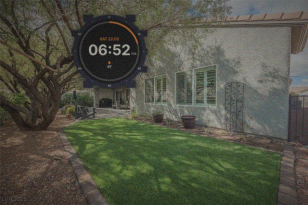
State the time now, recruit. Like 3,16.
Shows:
6,52
